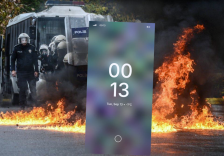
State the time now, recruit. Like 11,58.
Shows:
0,13
